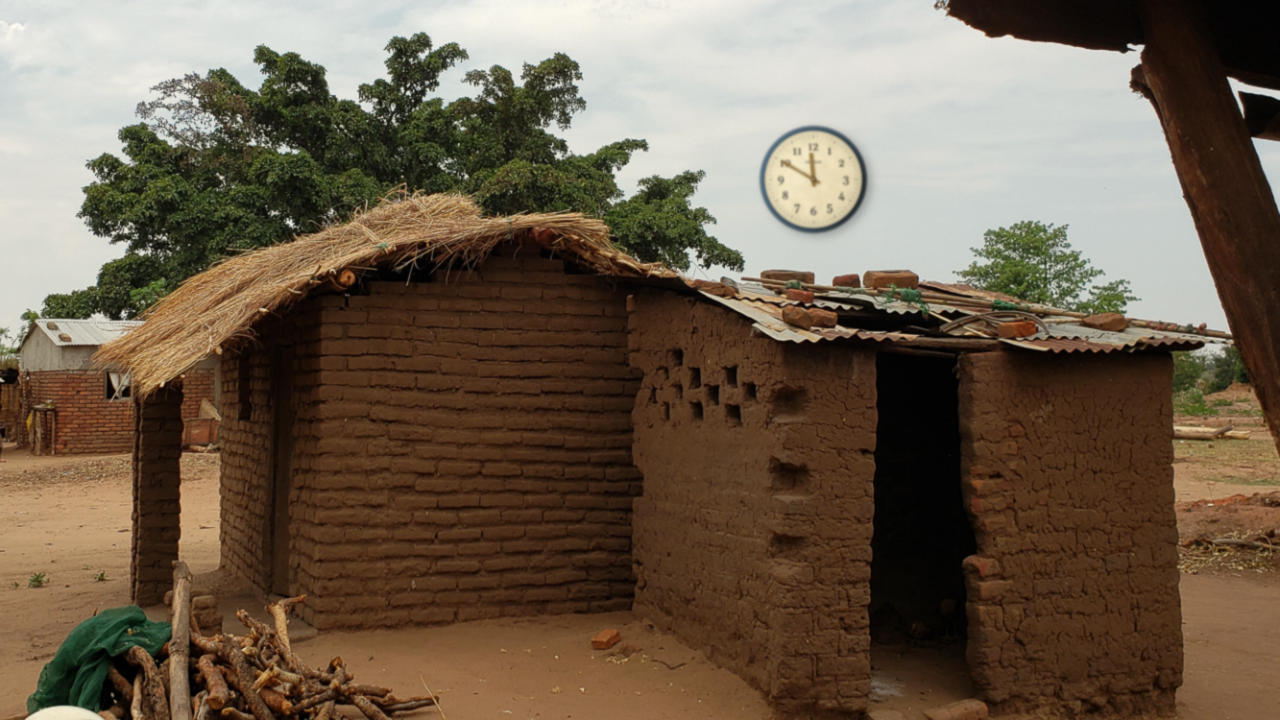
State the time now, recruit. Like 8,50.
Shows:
11,50
